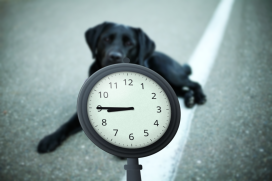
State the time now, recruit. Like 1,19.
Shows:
8,45
